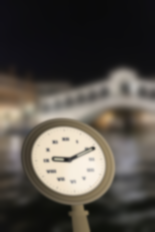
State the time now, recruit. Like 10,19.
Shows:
9,11
